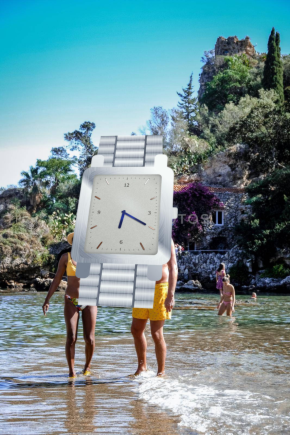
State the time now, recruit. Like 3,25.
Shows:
6,20
